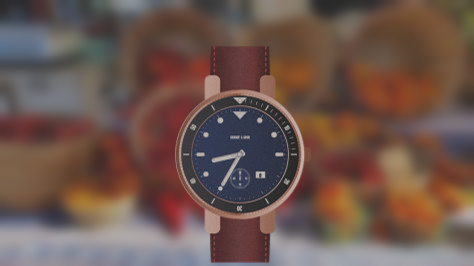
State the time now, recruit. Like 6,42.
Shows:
8,35
